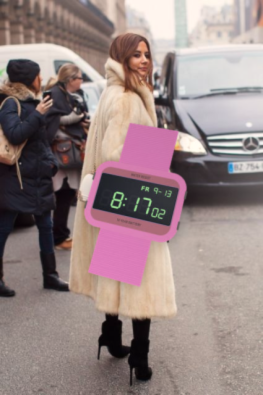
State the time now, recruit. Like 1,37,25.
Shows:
8,17,02
